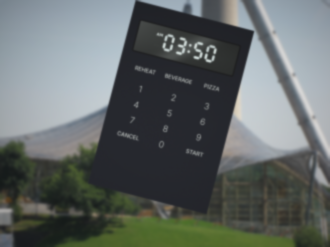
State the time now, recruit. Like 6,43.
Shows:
3,50
